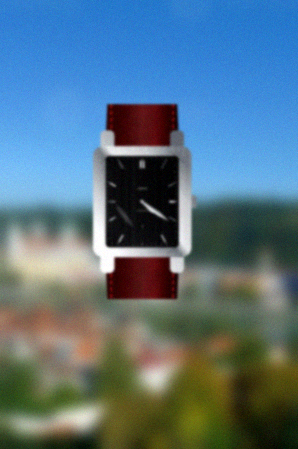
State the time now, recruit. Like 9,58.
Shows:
4,21
